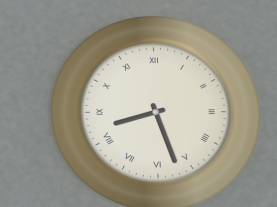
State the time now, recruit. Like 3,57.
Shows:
8,27
